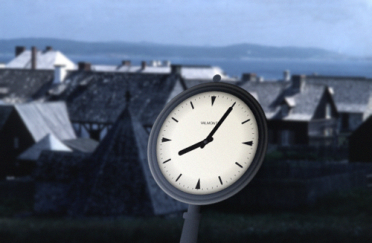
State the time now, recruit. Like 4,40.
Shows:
8,05
